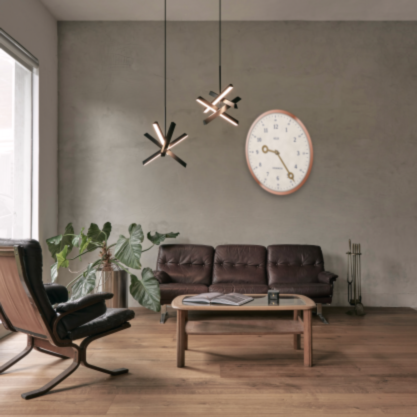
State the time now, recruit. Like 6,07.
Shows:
9,24
